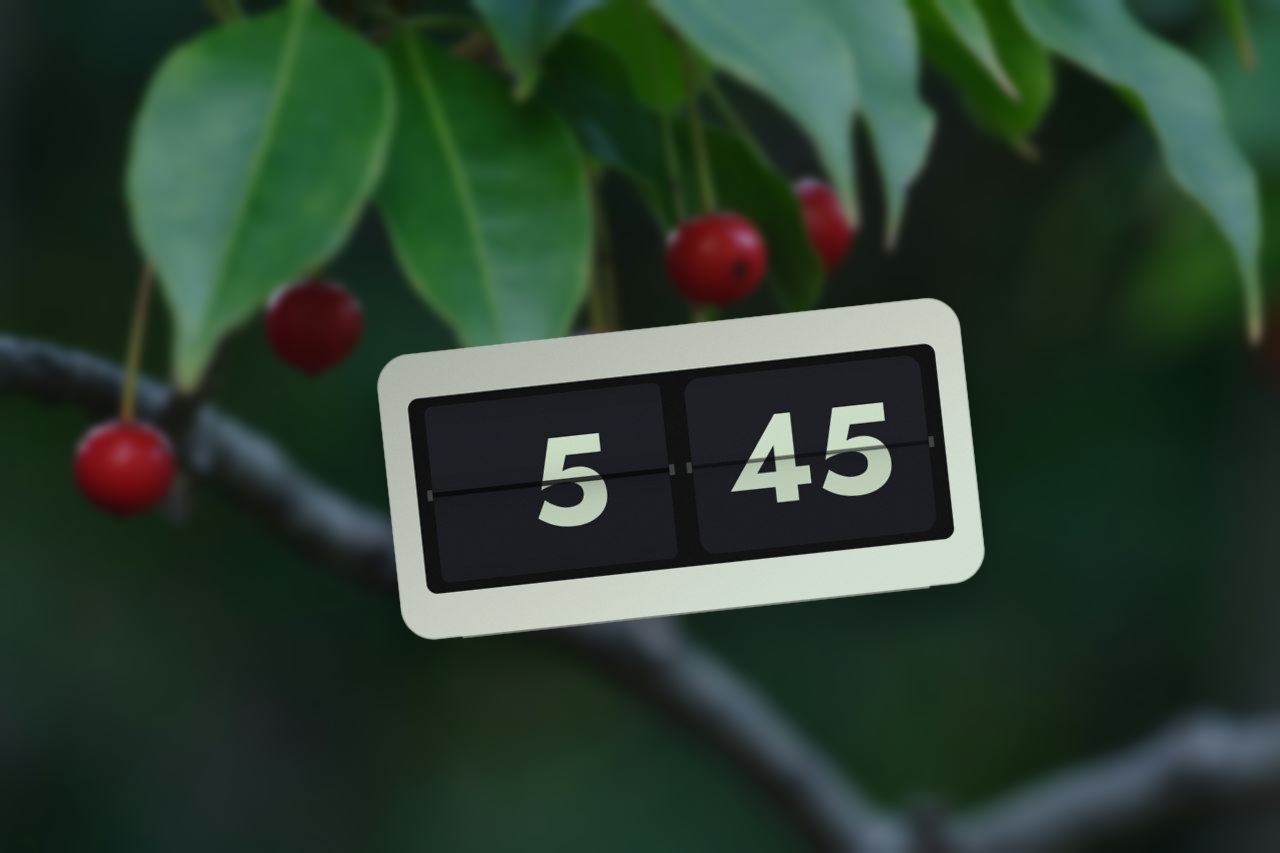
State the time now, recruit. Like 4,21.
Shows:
5,45
